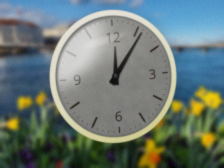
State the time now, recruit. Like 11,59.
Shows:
12,06
